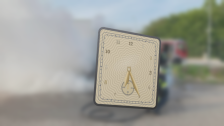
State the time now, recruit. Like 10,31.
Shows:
6,25
